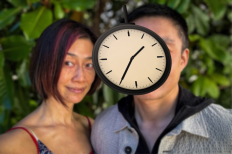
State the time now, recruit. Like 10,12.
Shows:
1,35
